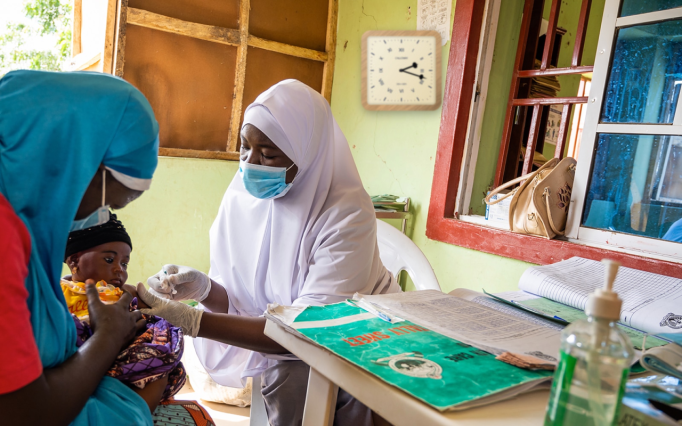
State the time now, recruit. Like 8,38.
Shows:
2,18
